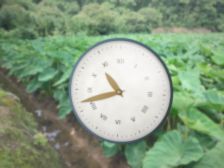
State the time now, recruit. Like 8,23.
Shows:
10,42
